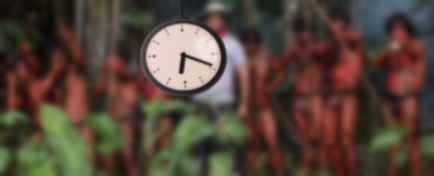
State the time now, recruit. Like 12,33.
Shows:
6,19
